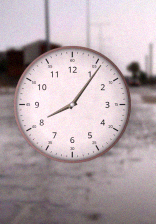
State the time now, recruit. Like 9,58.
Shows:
8,06
